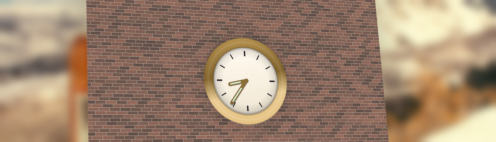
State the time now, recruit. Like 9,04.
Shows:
8,36
